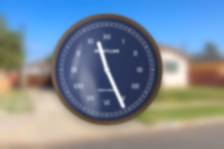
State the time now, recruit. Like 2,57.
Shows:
11,26
